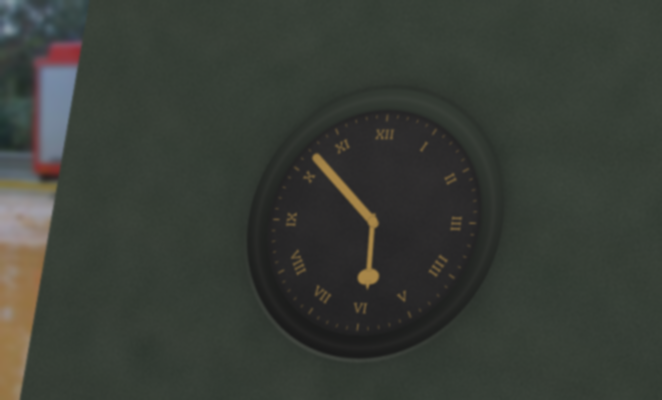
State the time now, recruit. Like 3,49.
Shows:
5,52
